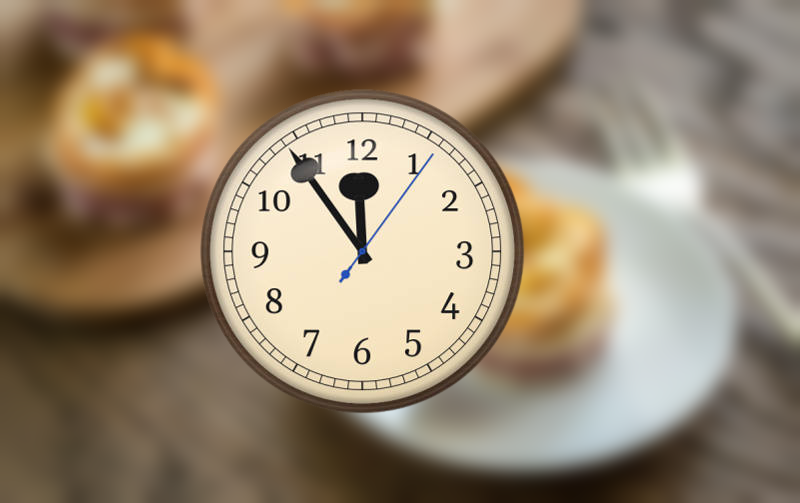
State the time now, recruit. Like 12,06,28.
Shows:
11,54,06
